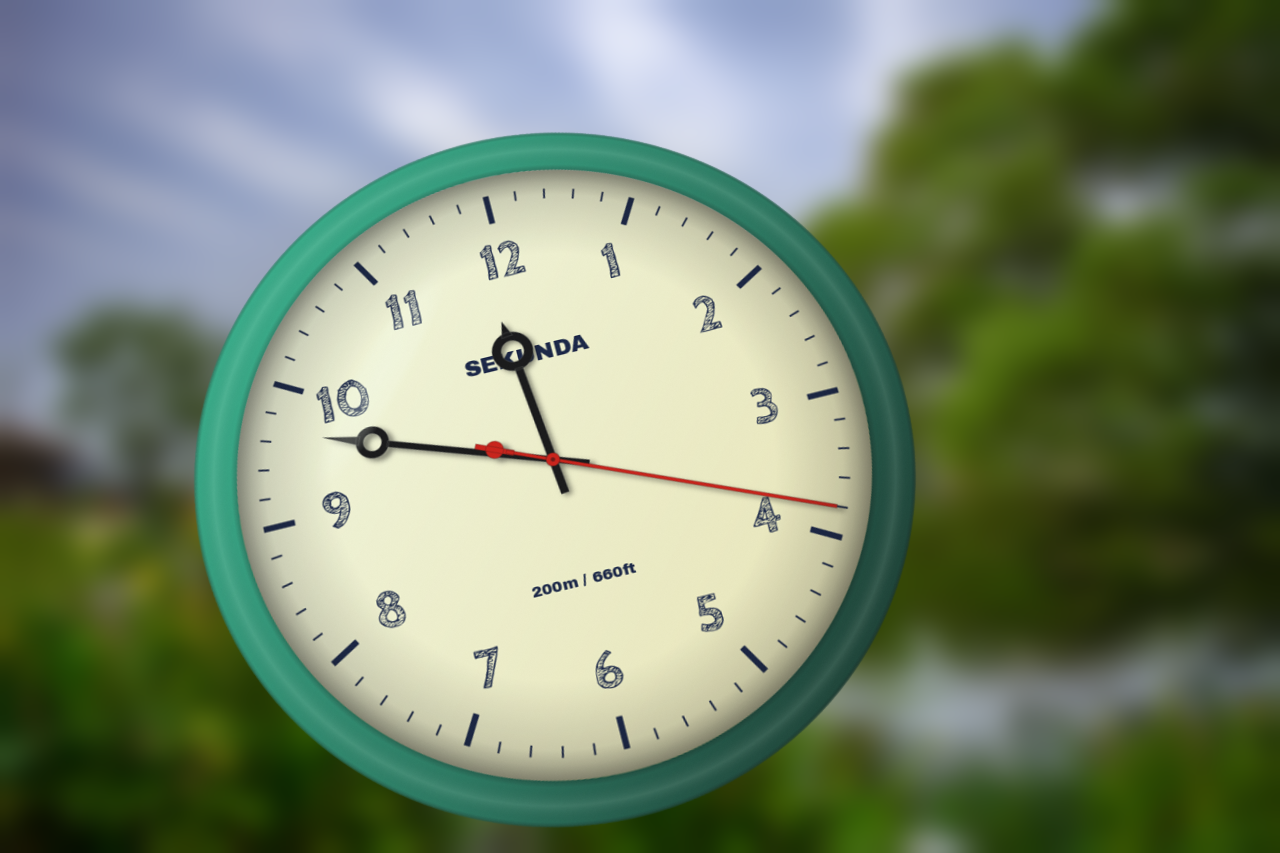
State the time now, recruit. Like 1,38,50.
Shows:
11,48,19
